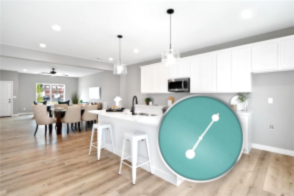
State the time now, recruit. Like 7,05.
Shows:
7,06
